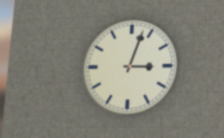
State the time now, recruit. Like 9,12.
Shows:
3,03
